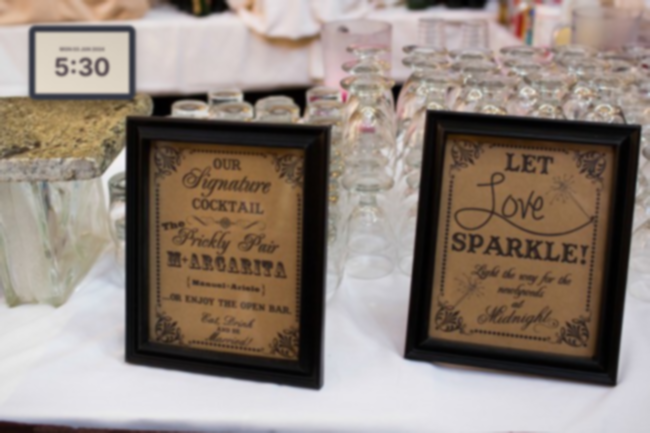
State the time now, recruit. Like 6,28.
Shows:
5,30
